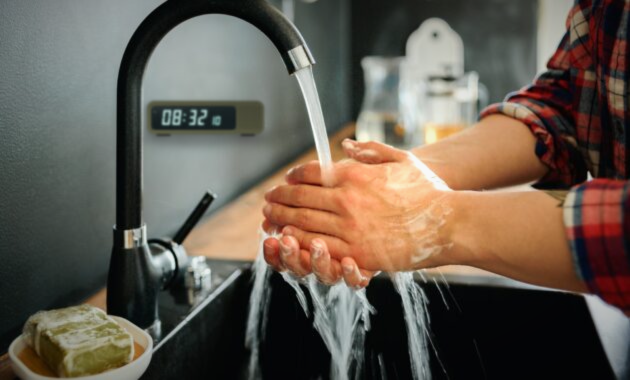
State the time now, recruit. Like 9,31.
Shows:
8,32
